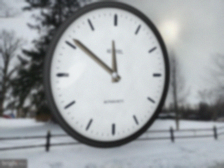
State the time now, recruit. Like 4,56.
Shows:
11,51
